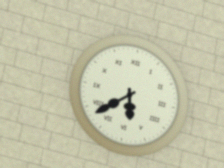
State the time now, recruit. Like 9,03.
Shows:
5,38
